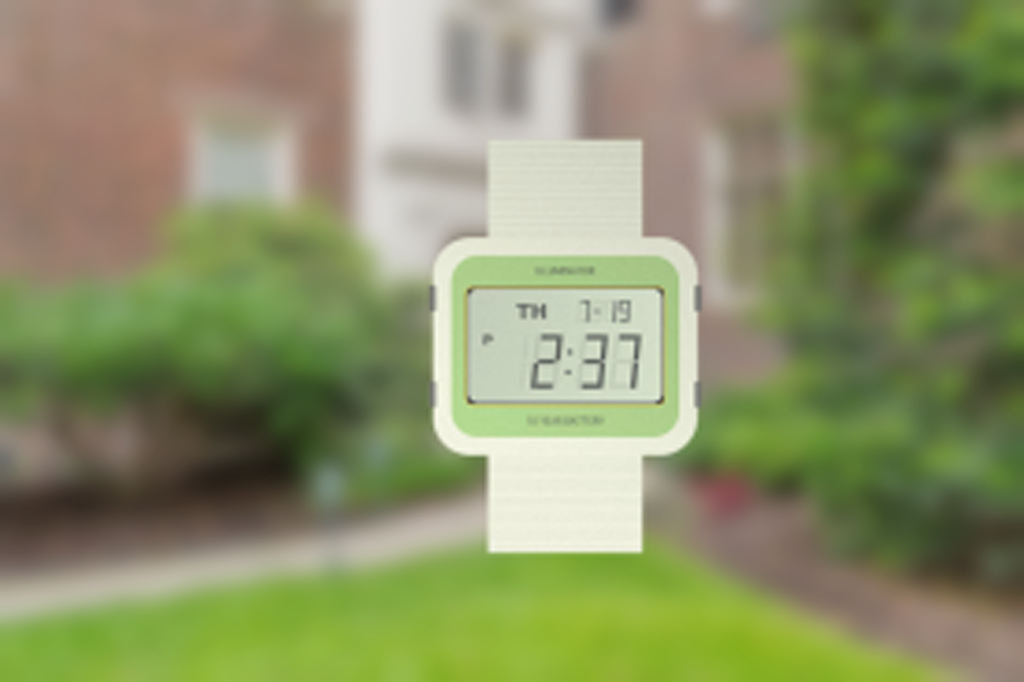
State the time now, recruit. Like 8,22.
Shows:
2,37
